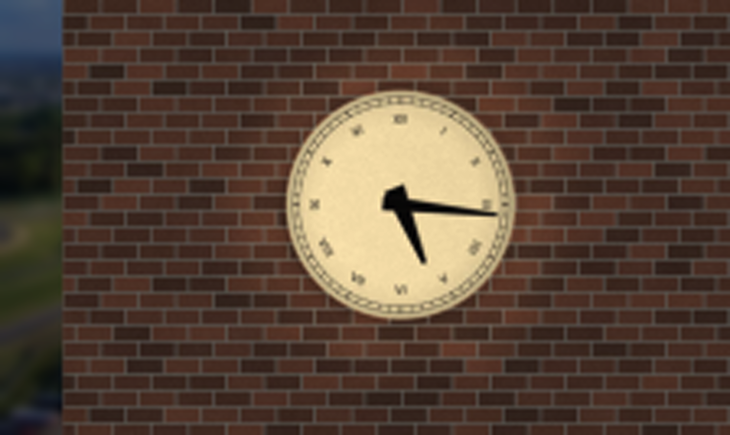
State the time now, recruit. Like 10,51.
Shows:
5,16
